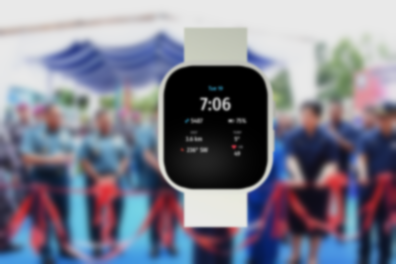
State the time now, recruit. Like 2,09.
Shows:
7,06
